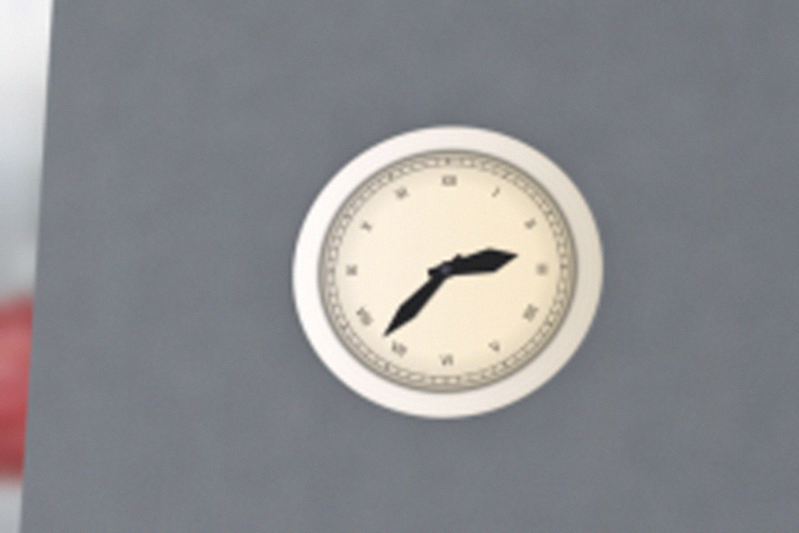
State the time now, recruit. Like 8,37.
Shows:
2,37
